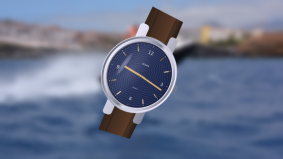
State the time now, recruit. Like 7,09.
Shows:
9,17
